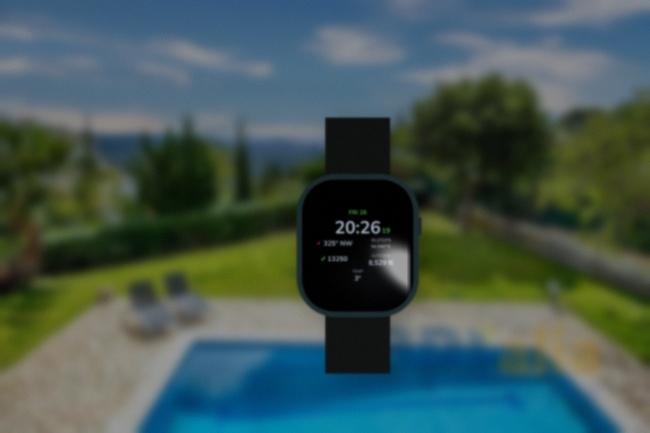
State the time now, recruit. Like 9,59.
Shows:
20,26
